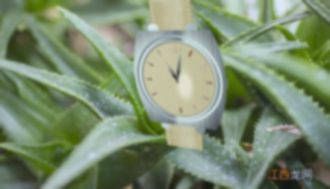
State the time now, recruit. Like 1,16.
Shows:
11,02
